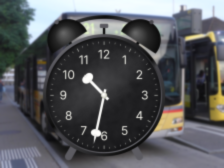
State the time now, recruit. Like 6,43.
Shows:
10,32
